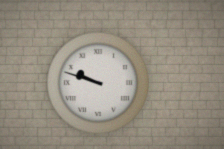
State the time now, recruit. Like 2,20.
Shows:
9,48
